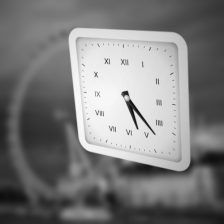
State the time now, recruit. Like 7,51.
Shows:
5,23
